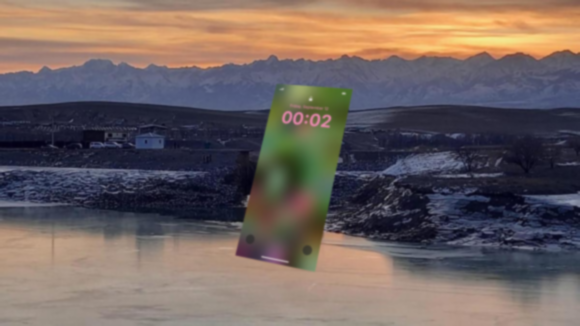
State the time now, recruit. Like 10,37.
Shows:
0,02
